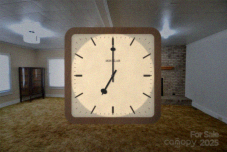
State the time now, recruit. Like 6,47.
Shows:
7,00
